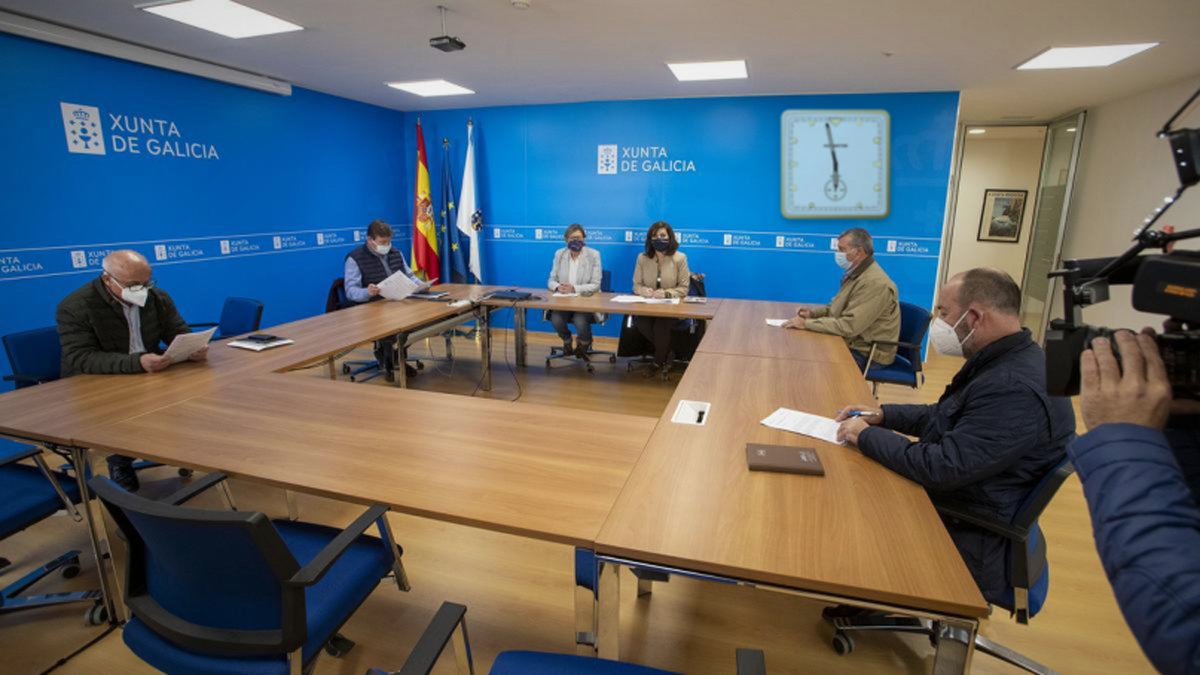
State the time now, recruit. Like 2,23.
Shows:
5,58
